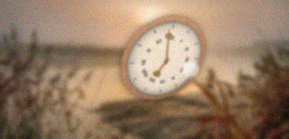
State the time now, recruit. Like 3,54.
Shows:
6,59
